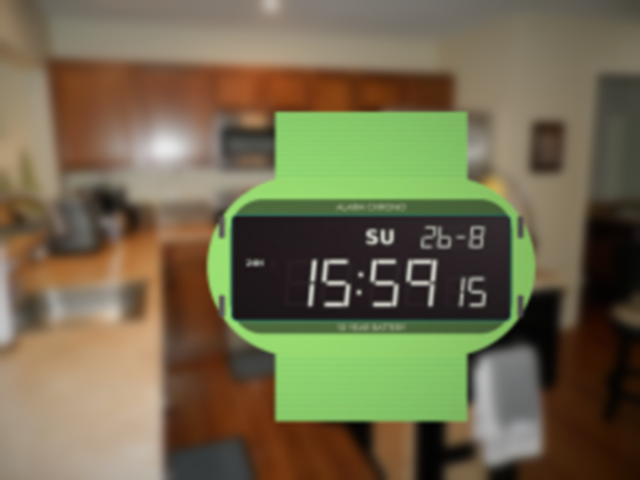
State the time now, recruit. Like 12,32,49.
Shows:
15,59,15
